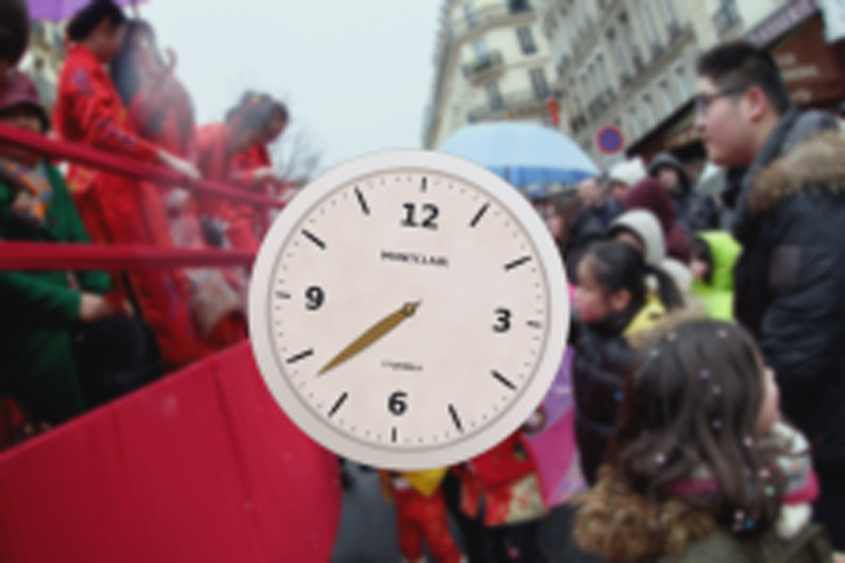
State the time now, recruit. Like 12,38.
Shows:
7,38
